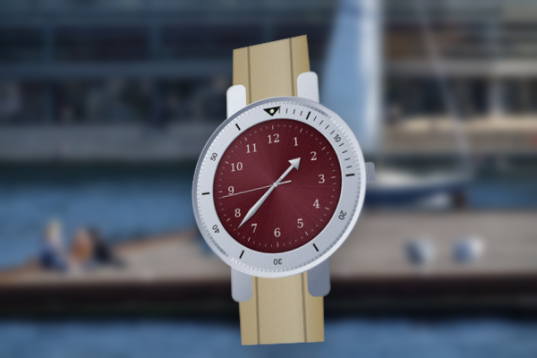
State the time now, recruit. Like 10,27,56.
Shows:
1,37,44
